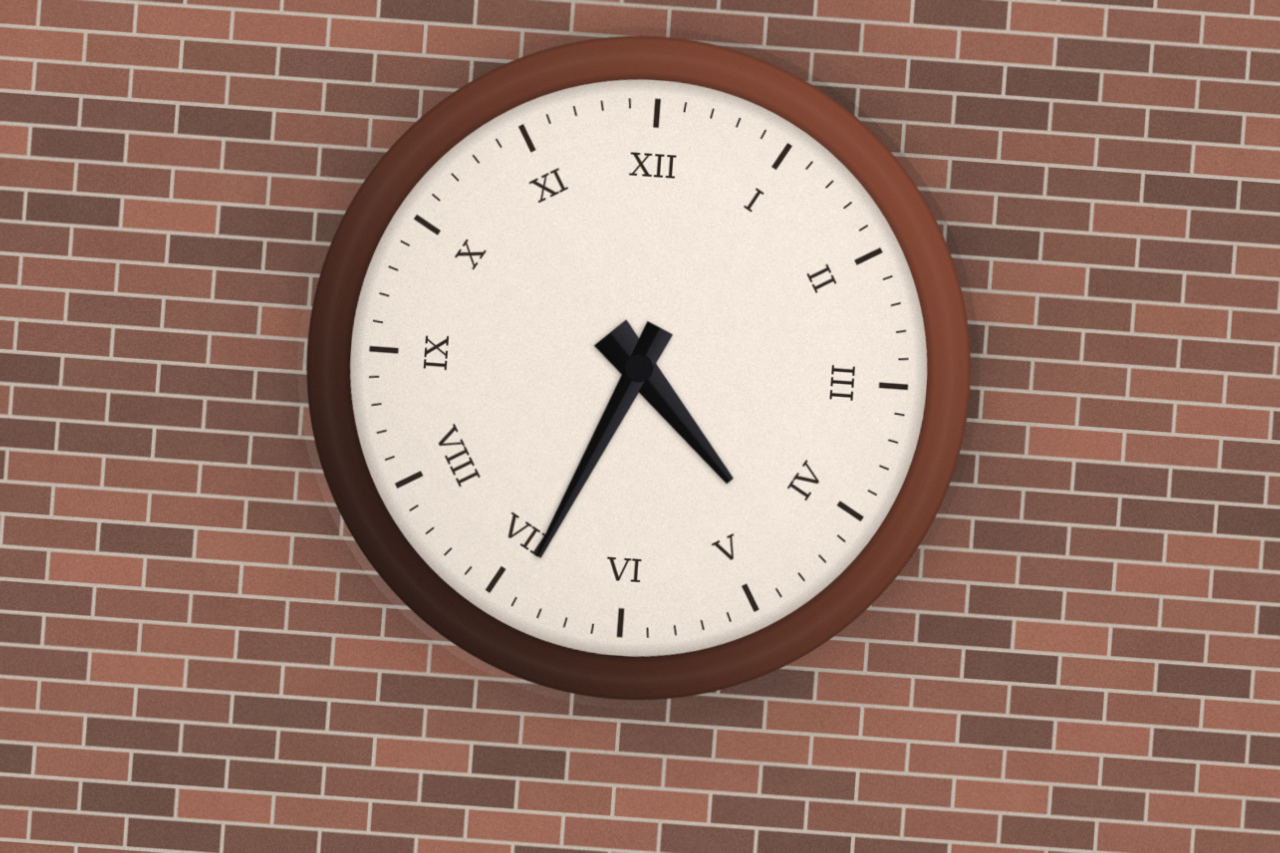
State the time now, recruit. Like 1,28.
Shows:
4,34
